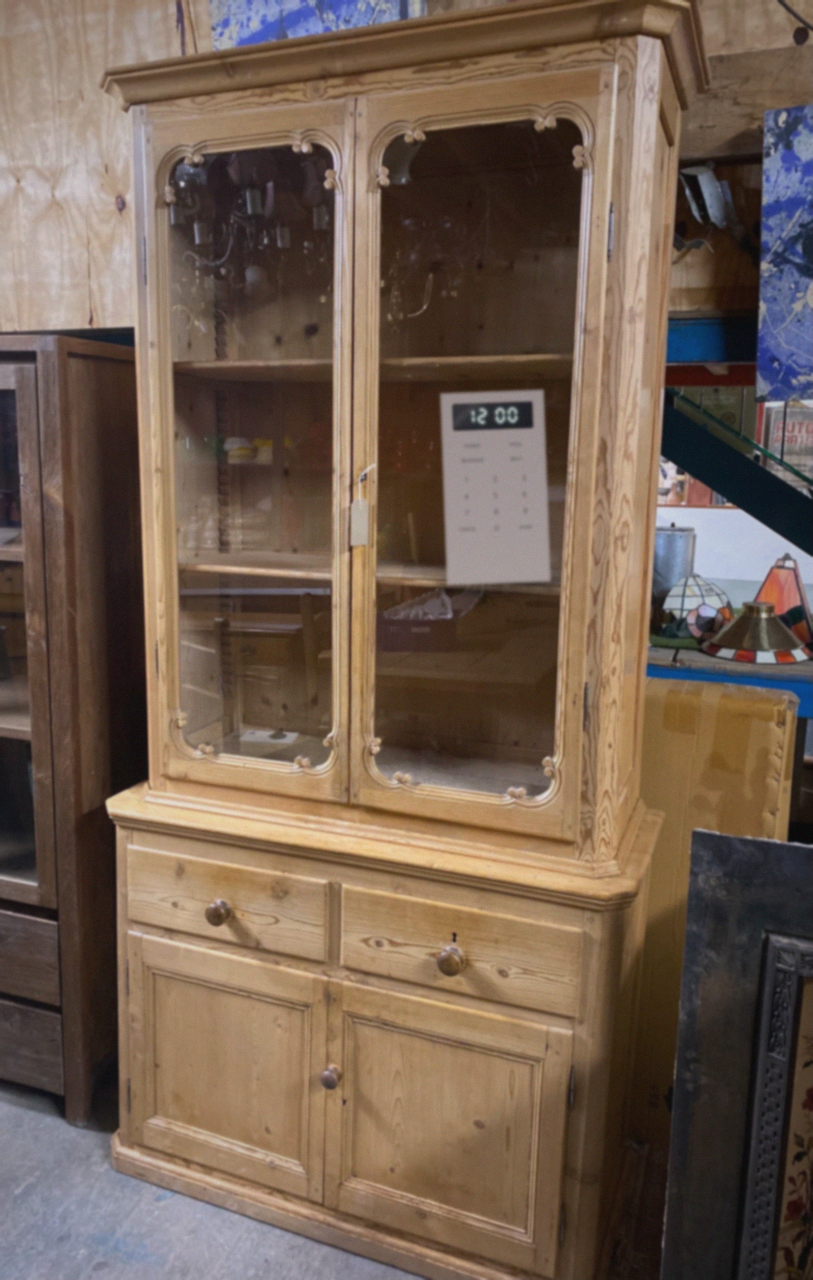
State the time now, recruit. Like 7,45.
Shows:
12,00
